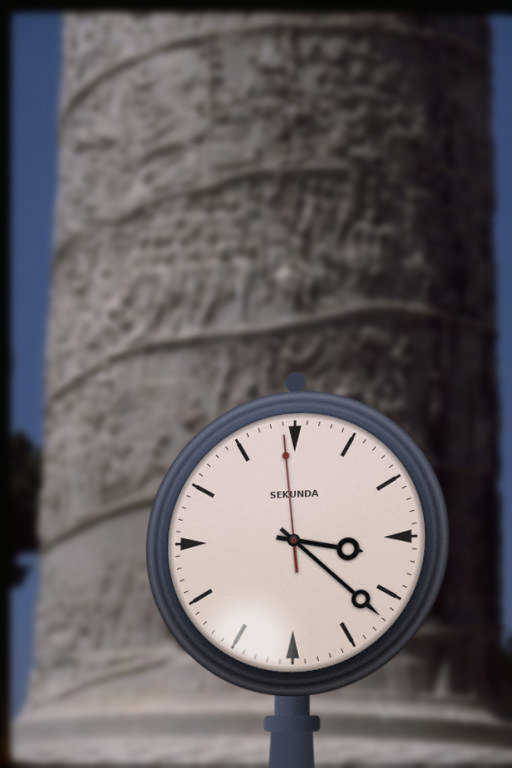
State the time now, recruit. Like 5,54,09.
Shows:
3,21,59
